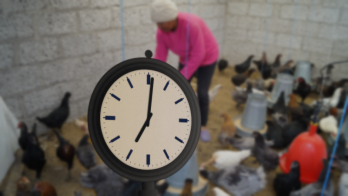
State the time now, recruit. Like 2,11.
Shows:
7,01
